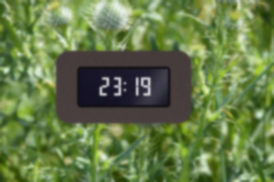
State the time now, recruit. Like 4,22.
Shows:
23,19
